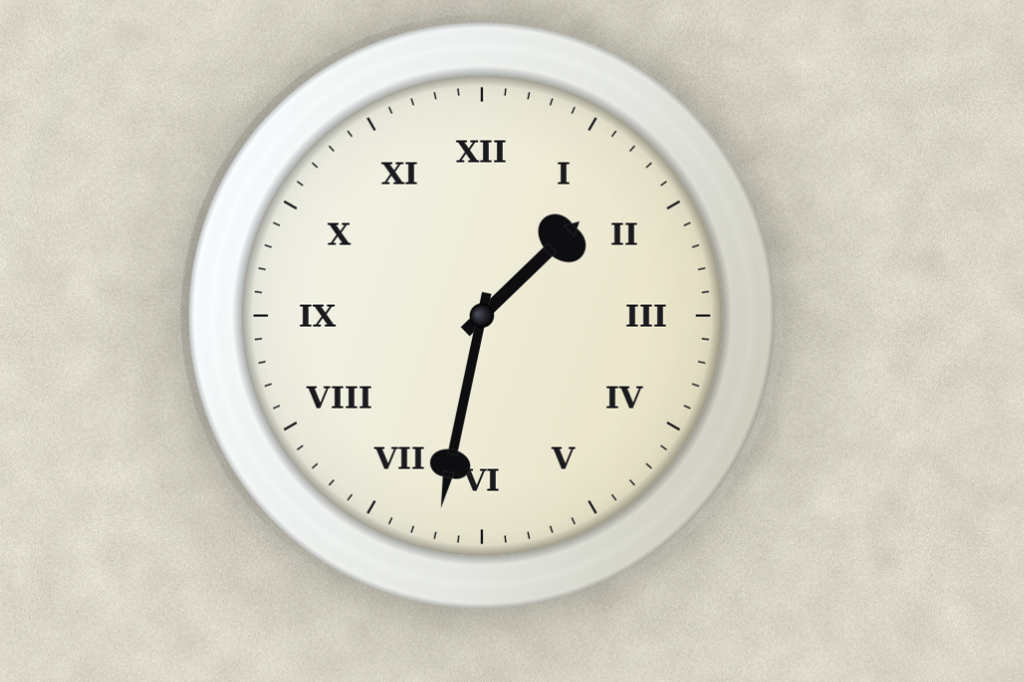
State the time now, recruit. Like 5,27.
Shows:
1,32
